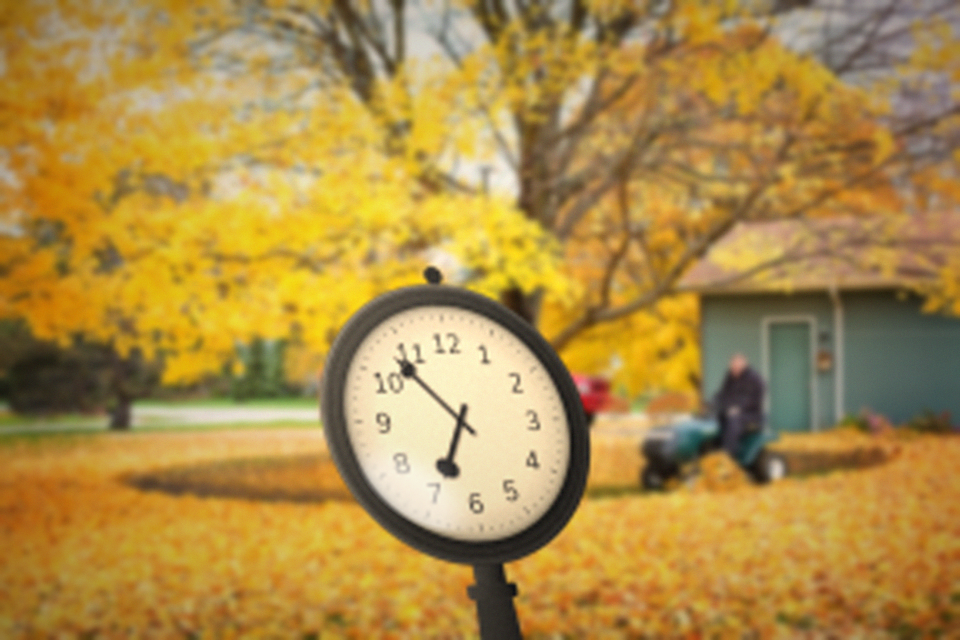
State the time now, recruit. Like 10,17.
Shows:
6,53
